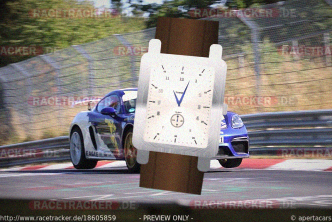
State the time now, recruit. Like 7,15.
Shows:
11,03
